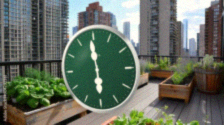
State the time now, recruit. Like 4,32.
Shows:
5,59
